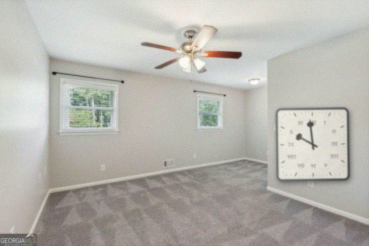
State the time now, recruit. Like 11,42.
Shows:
9,59
